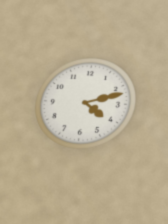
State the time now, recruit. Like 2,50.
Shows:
4,12
